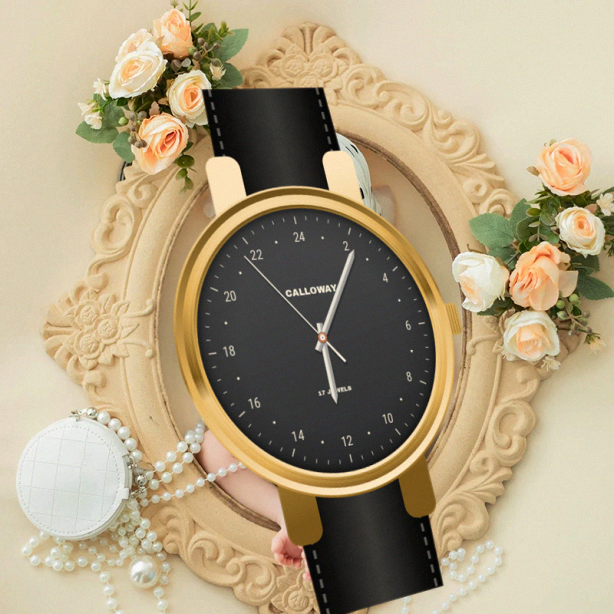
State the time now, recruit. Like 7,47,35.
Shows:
12,05,54
